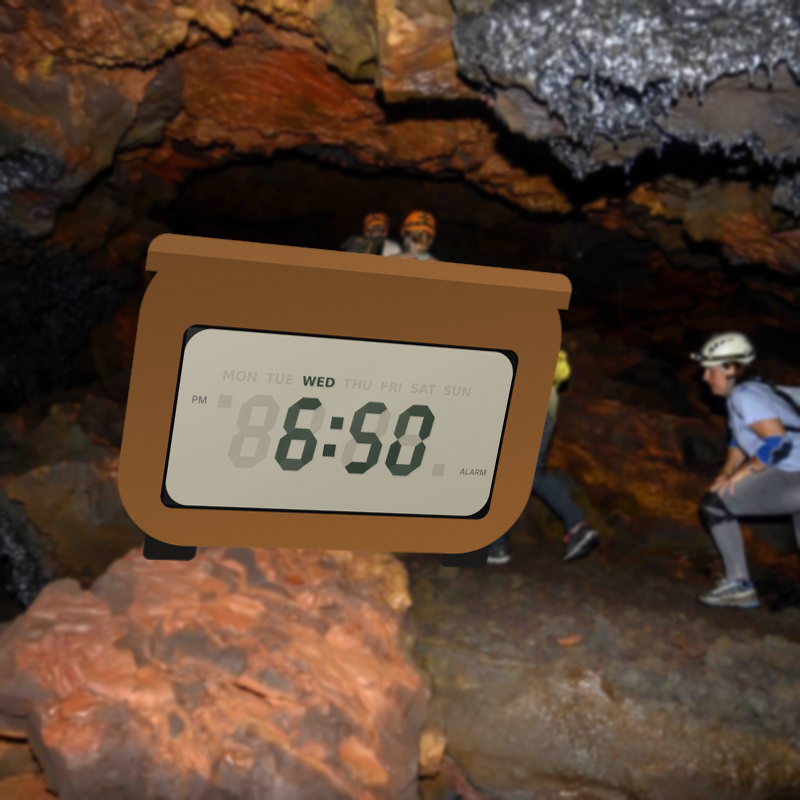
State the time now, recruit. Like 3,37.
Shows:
6,50
